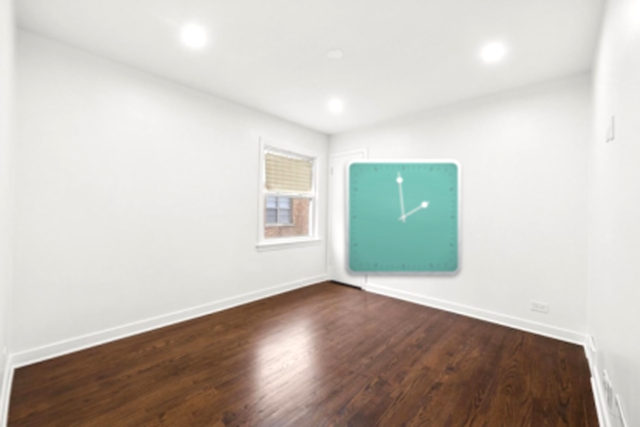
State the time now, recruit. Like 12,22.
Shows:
1,59
